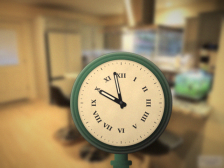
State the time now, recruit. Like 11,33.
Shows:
9,58
